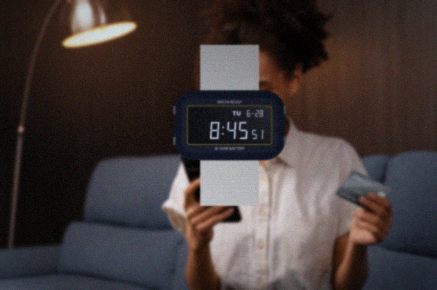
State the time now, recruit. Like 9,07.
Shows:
8,45
